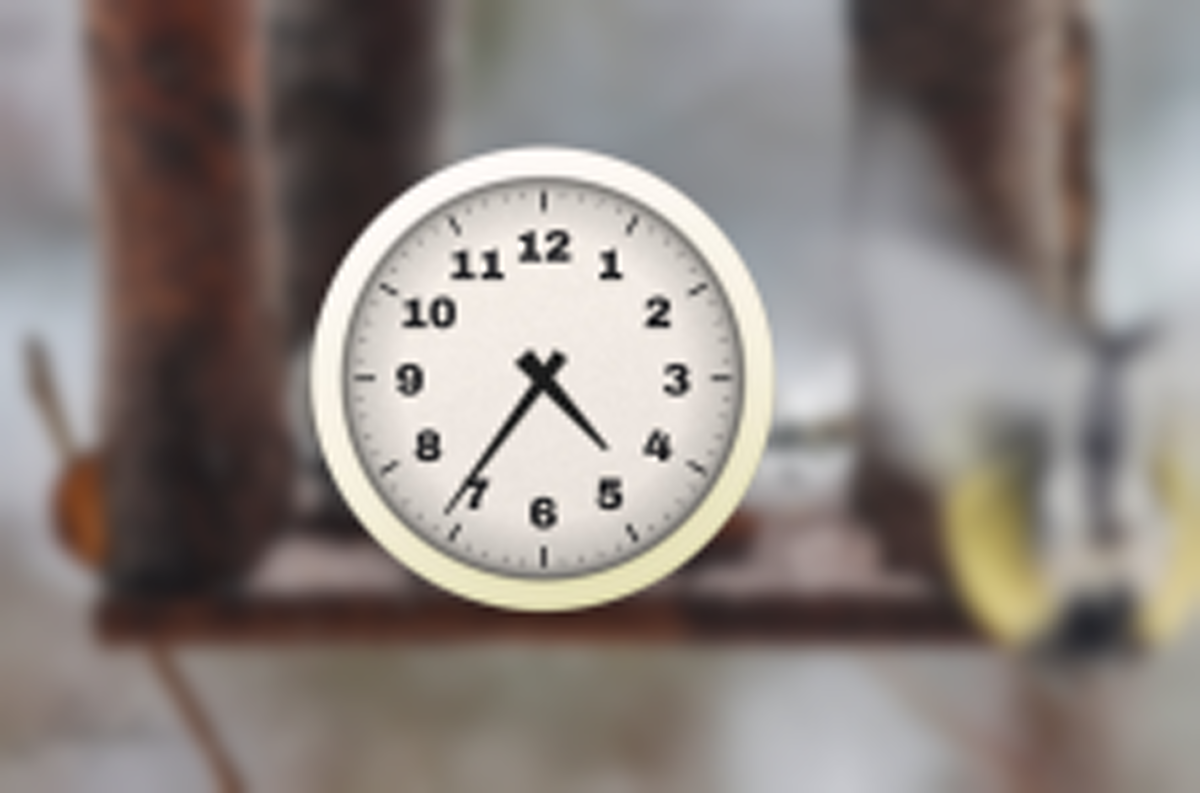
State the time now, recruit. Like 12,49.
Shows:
4,36
